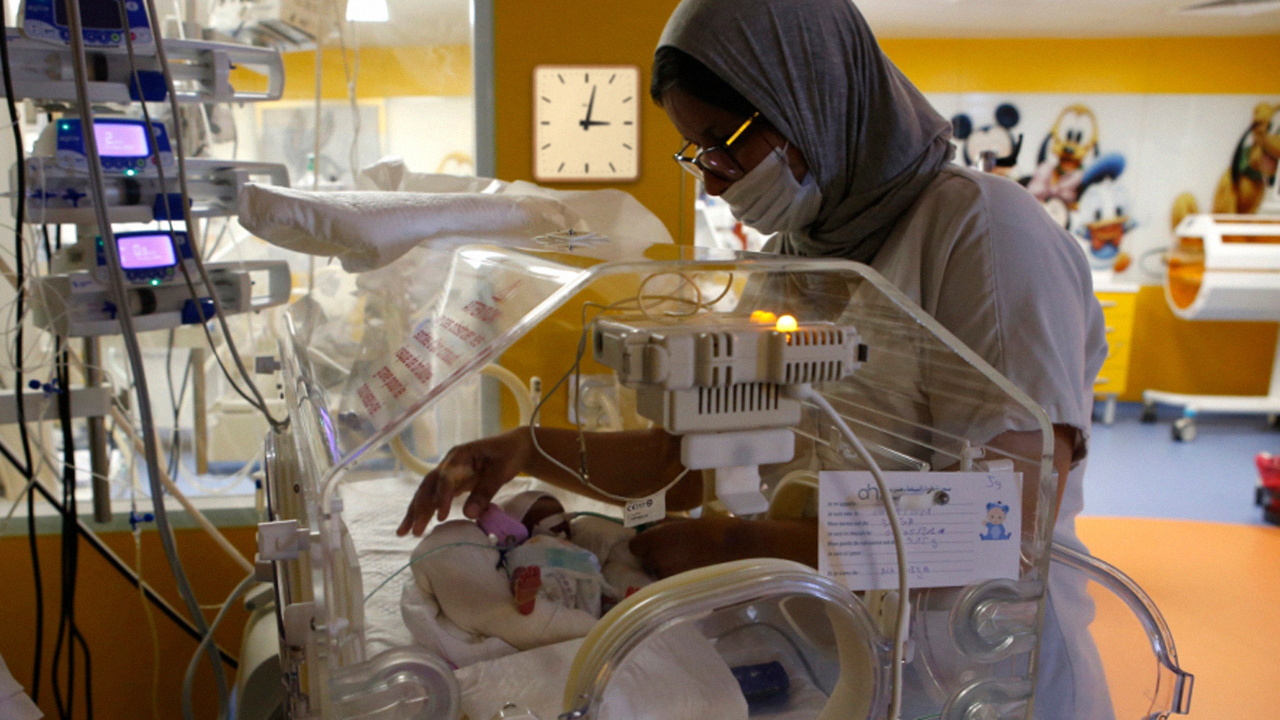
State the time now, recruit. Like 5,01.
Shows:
3,02
